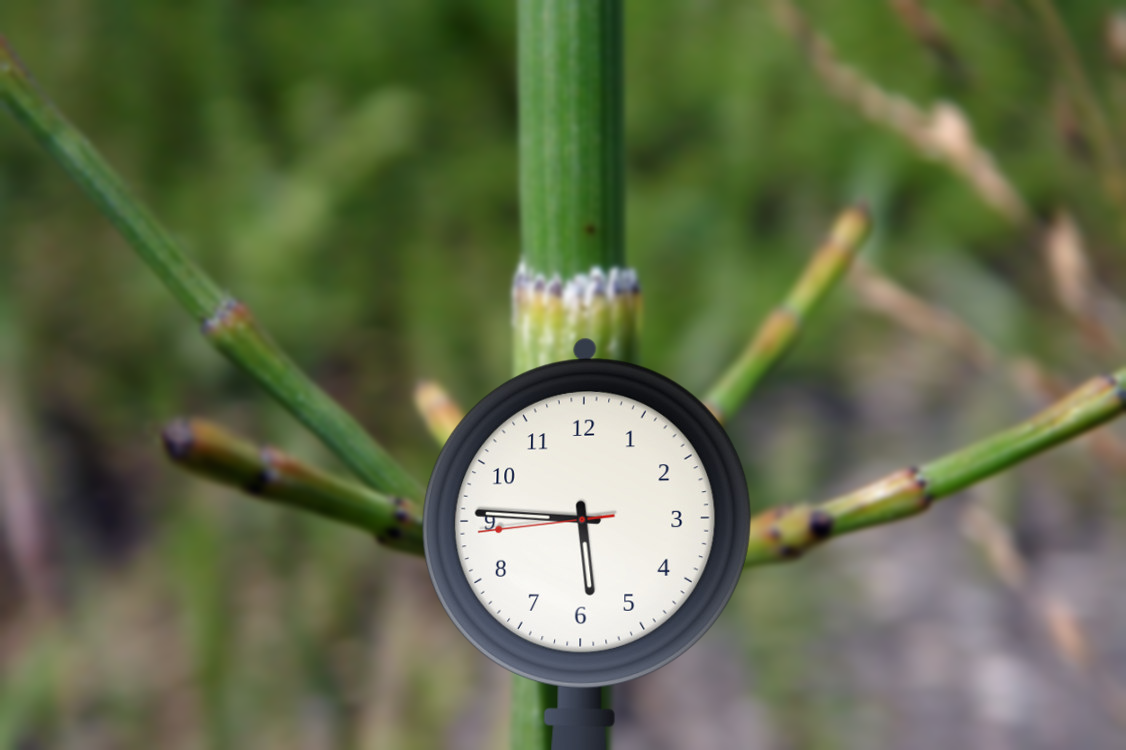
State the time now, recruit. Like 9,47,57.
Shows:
5,45,44
